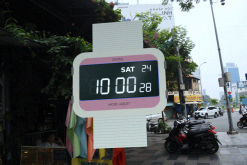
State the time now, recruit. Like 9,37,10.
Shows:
10,00,28
